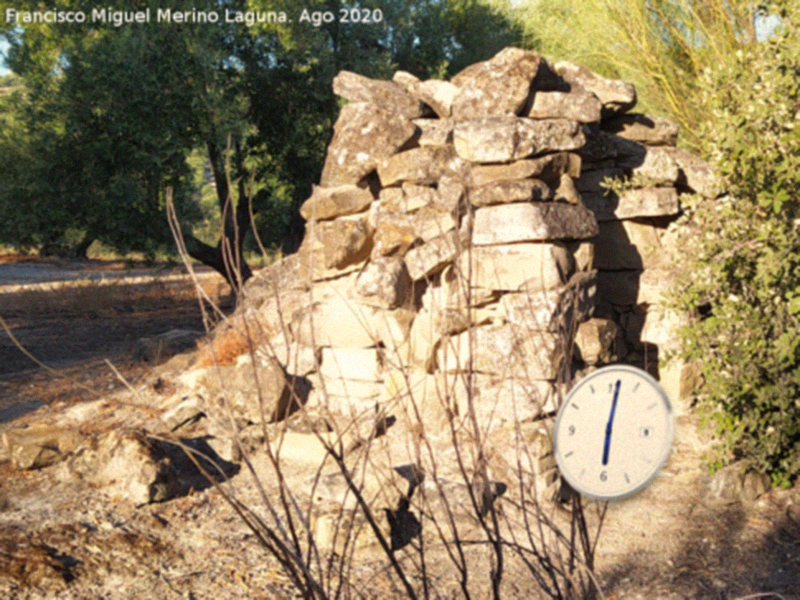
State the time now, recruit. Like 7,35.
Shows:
6,01
